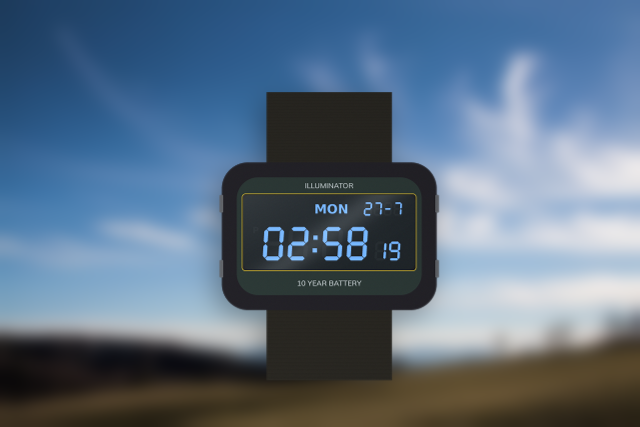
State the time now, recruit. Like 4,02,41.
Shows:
2,58,19
